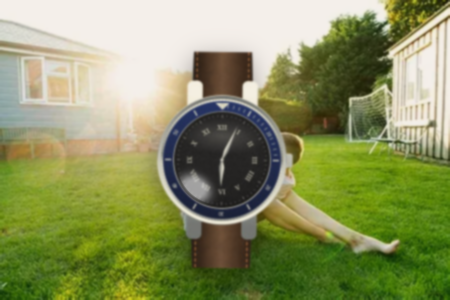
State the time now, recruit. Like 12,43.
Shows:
6,04
